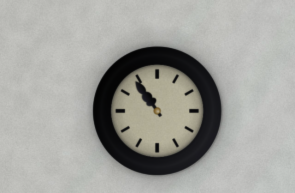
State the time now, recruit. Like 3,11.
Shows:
10,54
